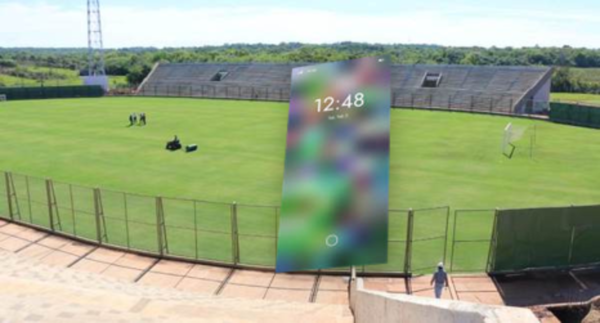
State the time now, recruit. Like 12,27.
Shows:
12,48
